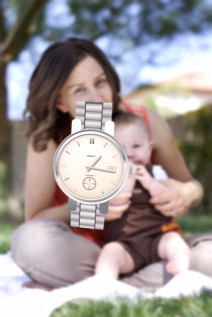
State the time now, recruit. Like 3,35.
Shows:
1,16
